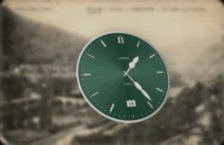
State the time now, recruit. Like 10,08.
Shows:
1,24
